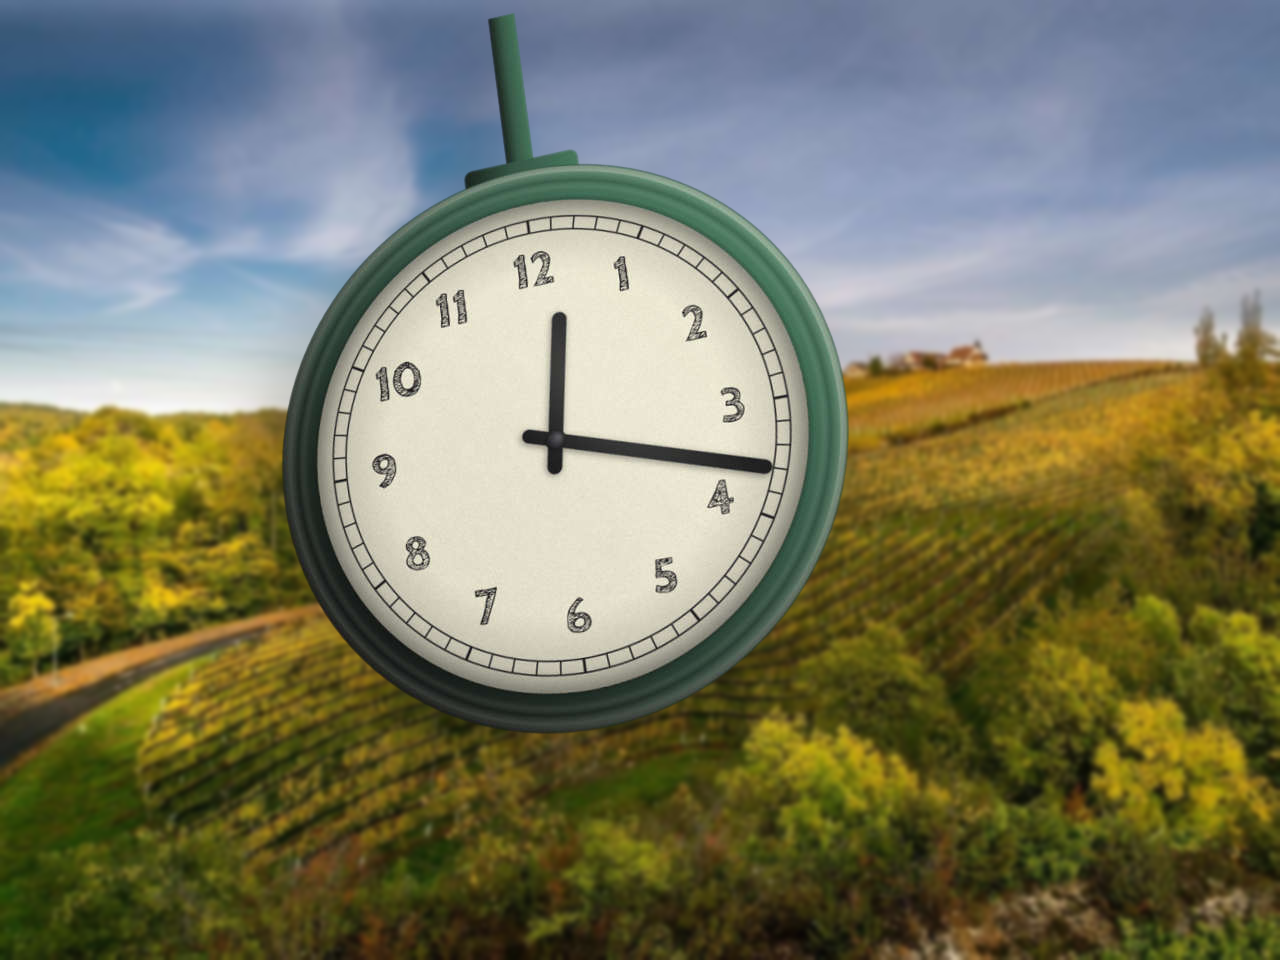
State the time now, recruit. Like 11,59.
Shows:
12,18
